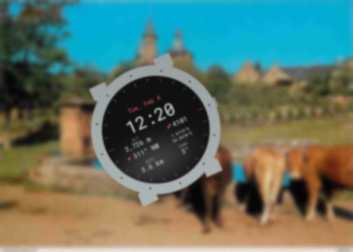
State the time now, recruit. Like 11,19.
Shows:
12,20
